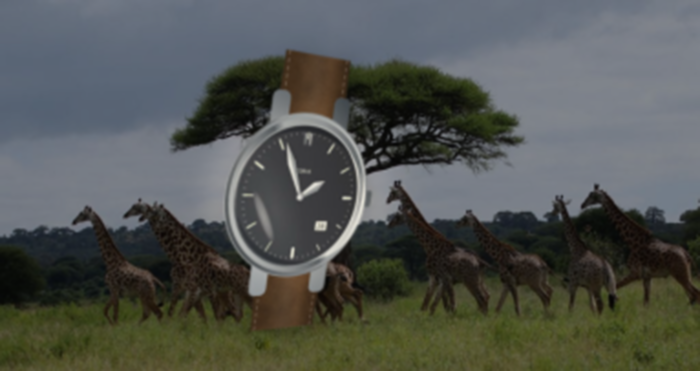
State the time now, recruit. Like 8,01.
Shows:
1,56
